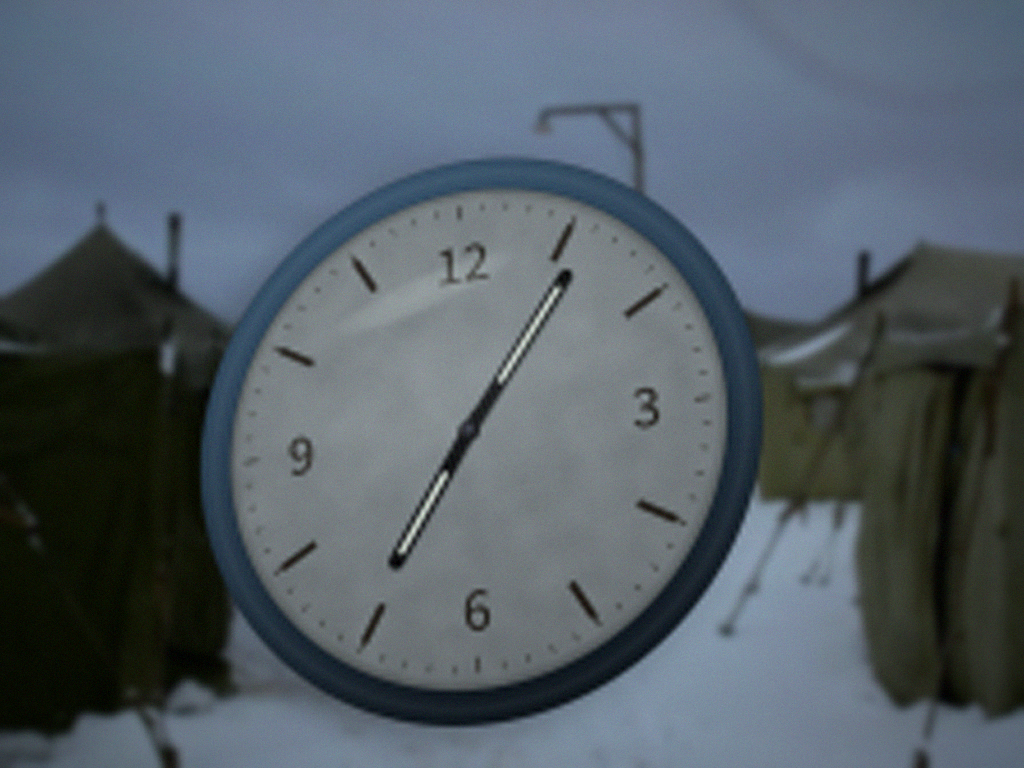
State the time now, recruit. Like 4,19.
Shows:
7,06
